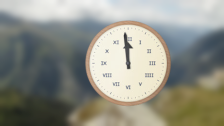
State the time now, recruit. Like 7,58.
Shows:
11,59
